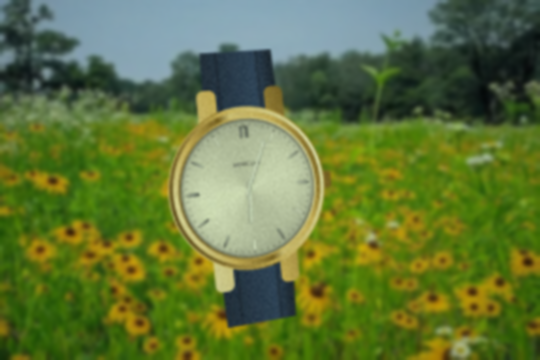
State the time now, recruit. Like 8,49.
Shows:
6,04
